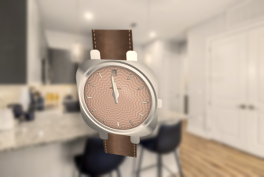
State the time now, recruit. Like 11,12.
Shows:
11,59
